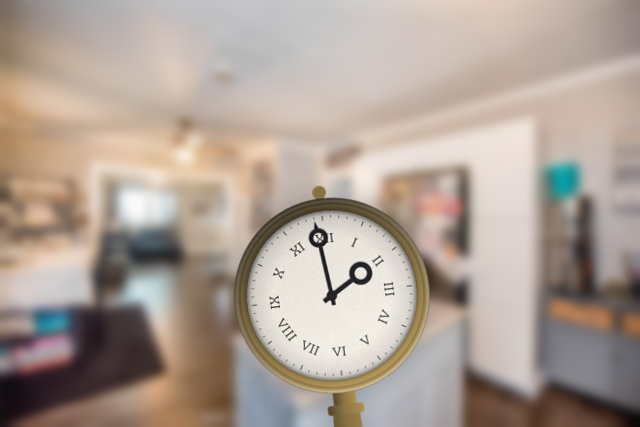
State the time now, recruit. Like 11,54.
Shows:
1,59
